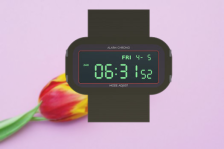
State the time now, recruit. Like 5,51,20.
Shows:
6,31,52
